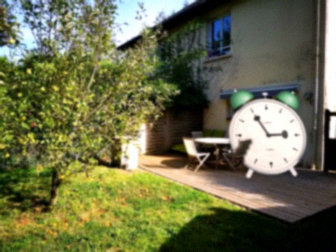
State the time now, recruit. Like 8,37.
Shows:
2,55
